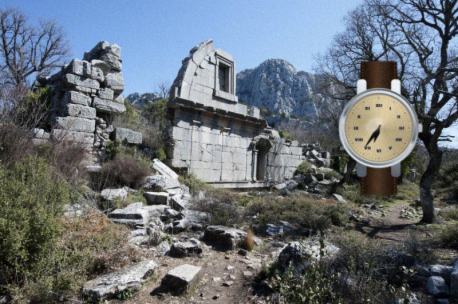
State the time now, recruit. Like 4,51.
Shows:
6,36
